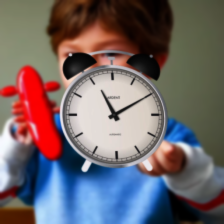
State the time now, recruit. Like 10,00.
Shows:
11,10
